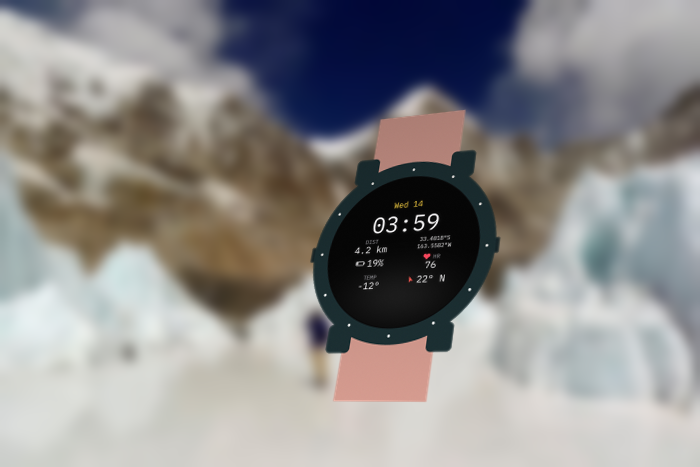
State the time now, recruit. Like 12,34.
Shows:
3,59
